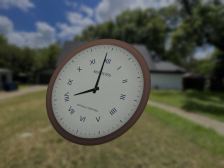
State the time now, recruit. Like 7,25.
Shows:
7,59
